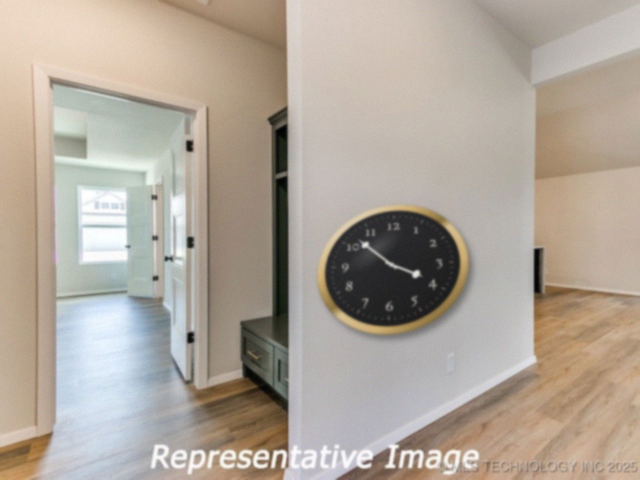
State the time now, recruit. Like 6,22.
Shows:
3,52
